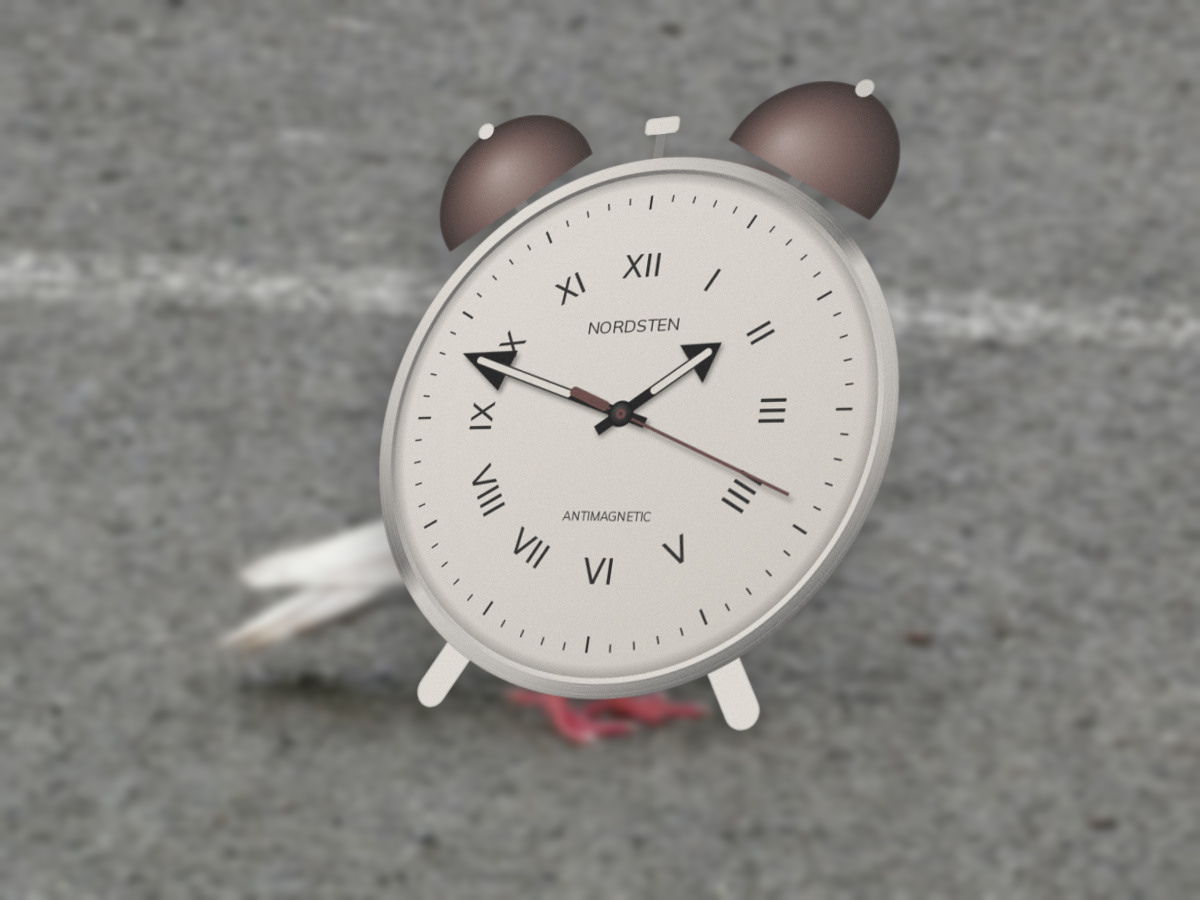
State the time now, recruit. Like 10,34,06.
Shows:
1,48,19
